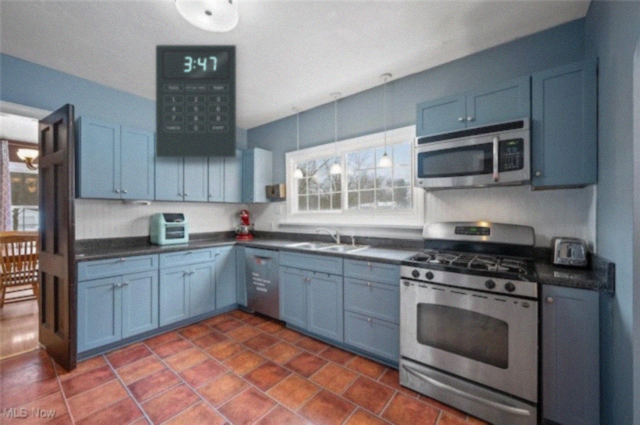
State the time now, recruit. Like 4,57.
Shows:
3,47
